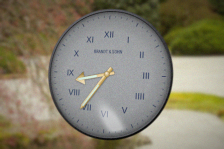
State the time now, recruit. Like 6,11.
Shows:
8,36
